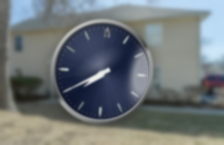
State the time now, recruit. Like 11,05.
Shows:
7,40
